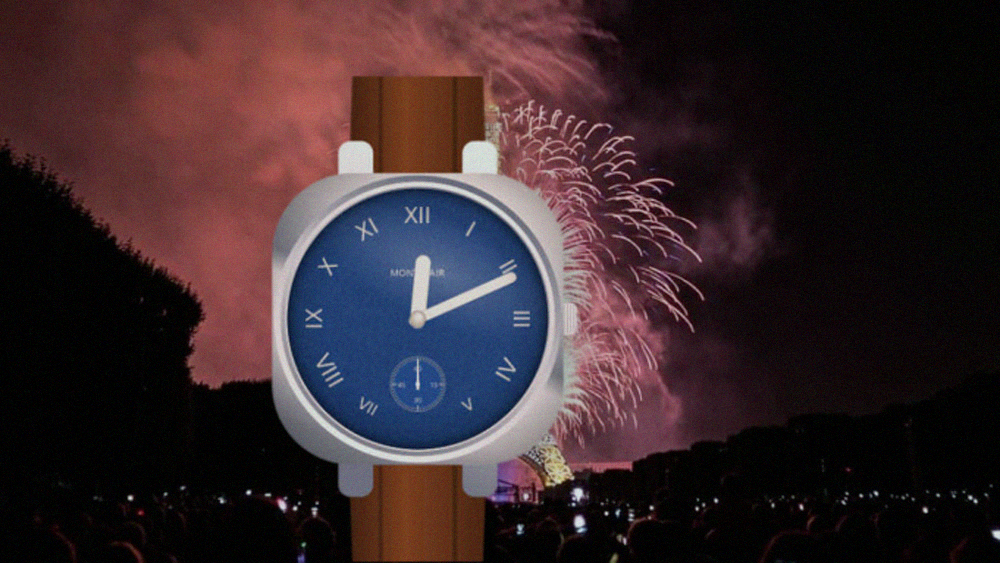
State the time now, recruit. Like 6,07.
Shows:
12,11
